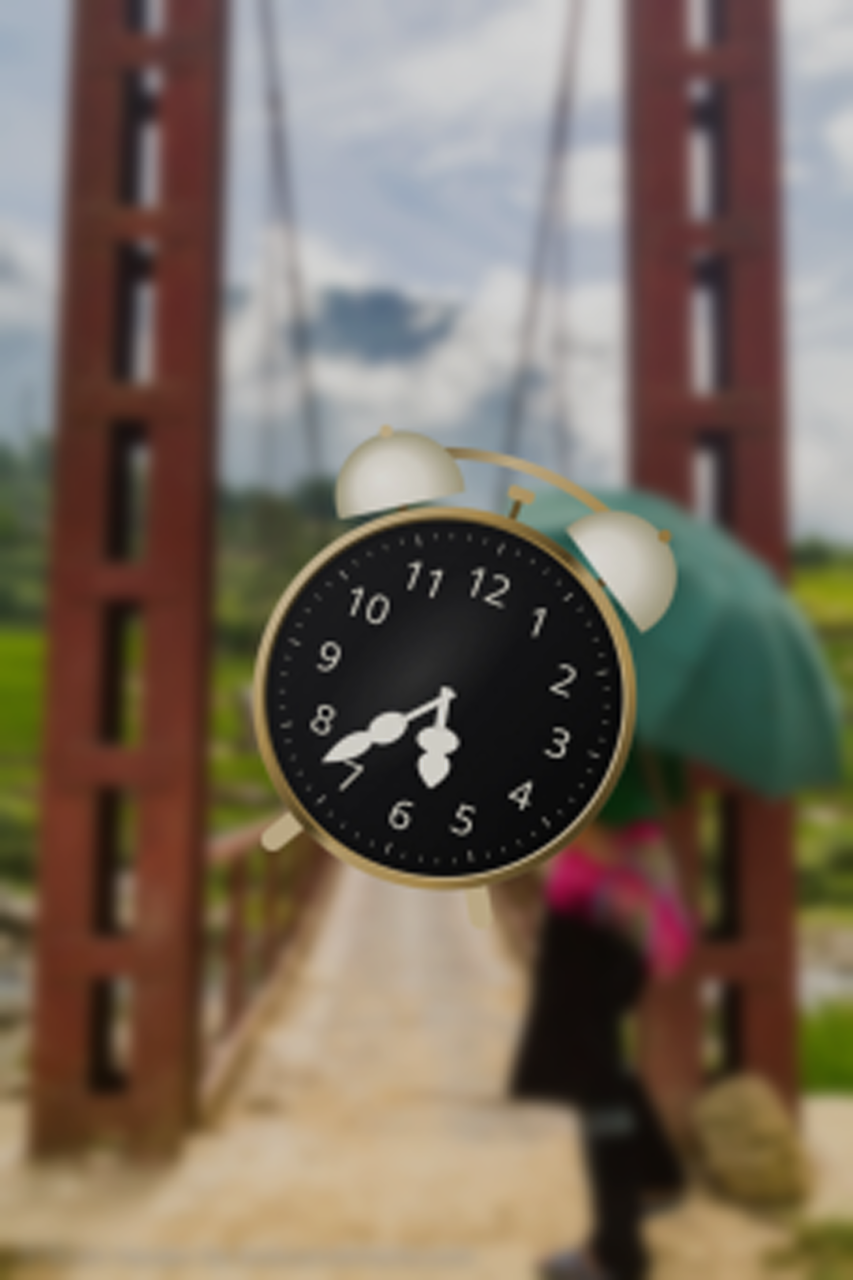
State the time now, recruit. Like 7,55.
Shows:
5,37
